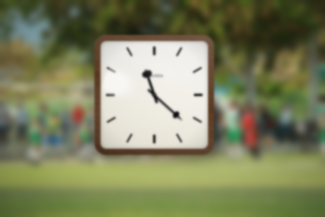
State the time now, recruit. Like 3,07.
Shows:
11,22
